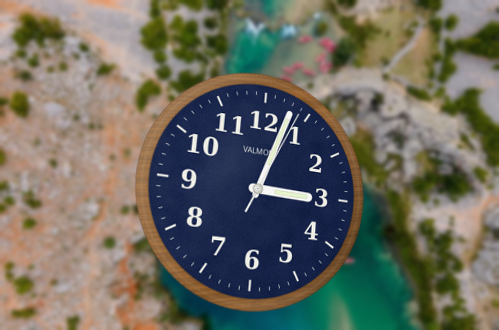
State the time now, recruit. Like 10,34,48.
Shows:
3,03,04
